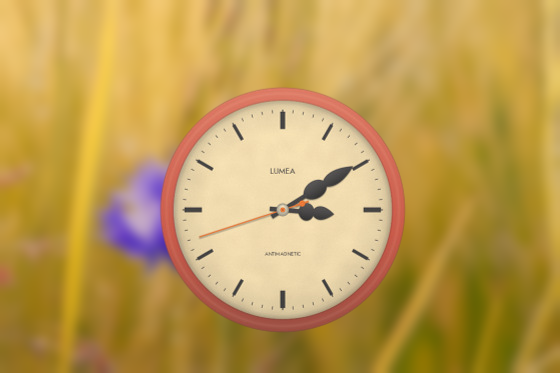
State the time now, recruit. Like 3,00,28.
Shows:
3,09,42
